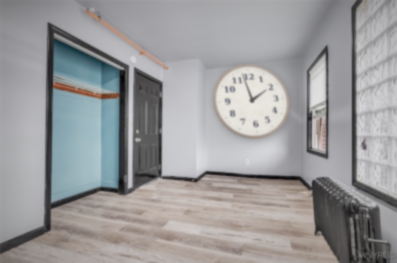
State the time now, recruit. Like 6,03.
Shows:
1,58
